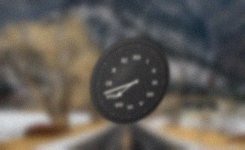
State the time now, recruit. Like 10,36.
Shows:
7,42
